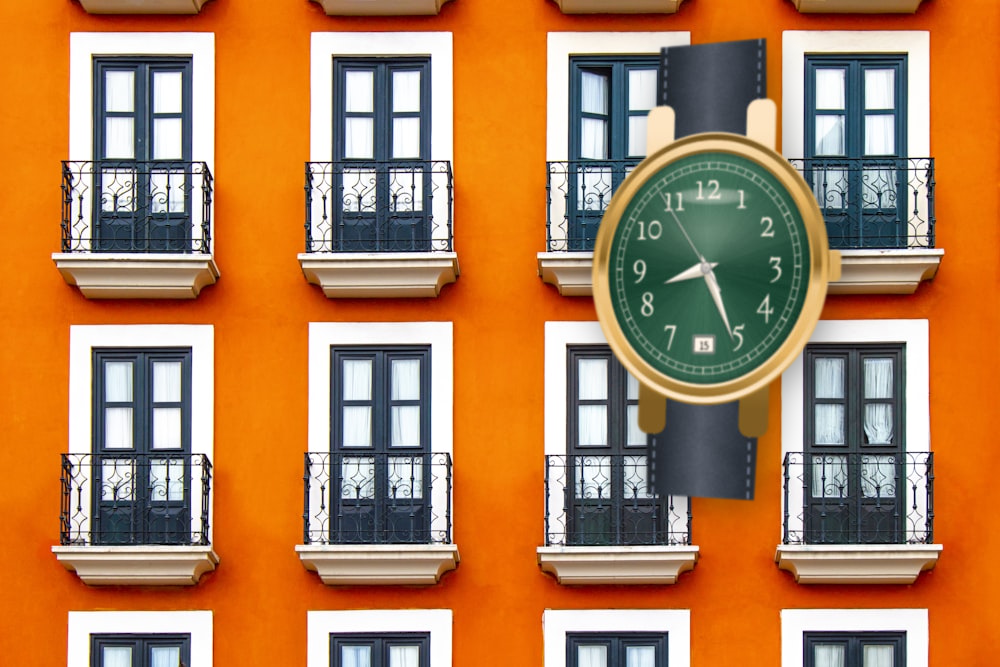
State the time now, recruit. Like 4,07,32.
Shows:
8,25,54
